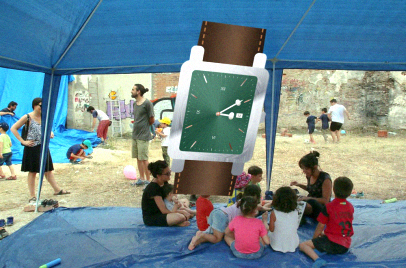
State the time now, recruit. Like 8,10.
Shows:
3,09
